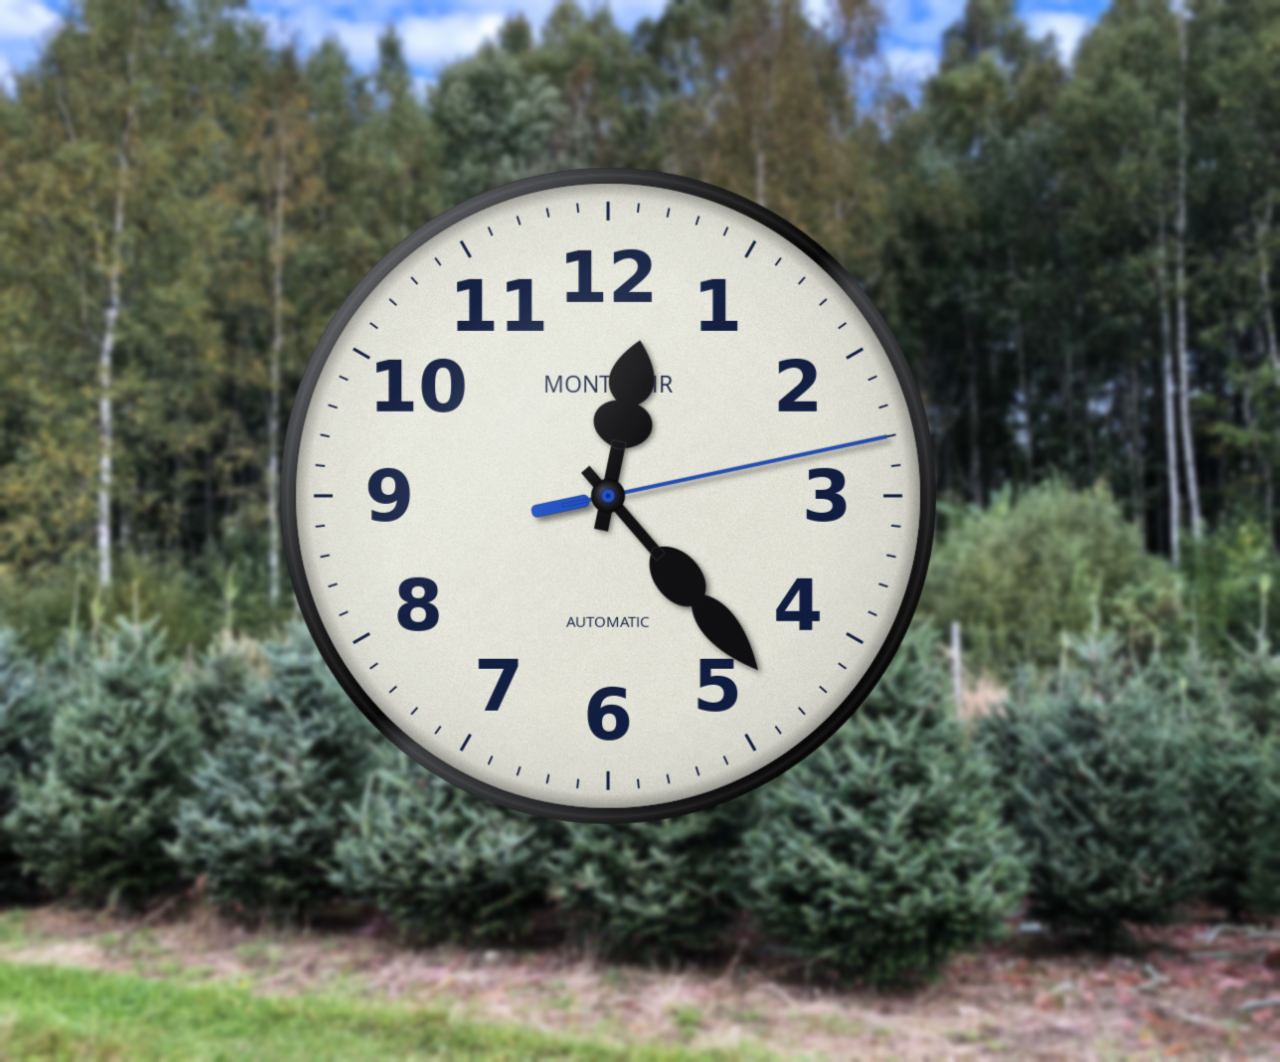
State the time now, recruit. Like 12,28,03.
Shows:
12,23,13
